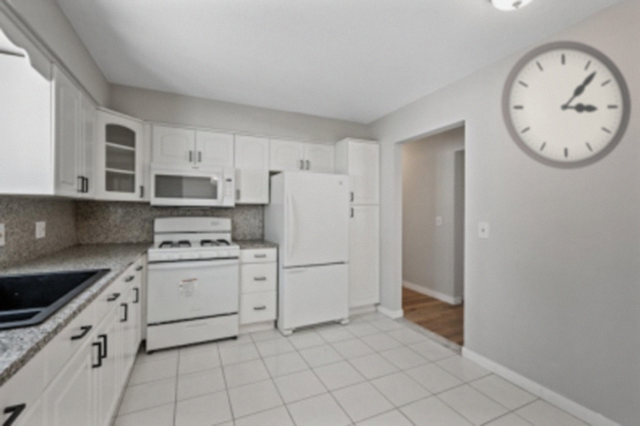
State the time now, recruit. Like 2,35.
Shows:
3,07
